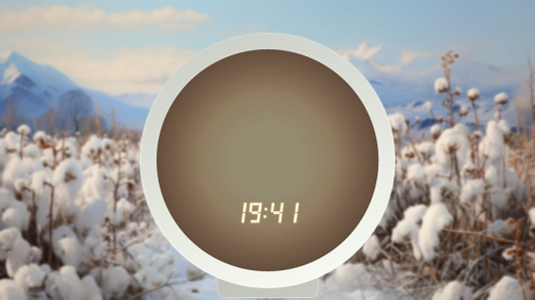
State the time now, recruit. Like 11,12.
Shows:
19,41
